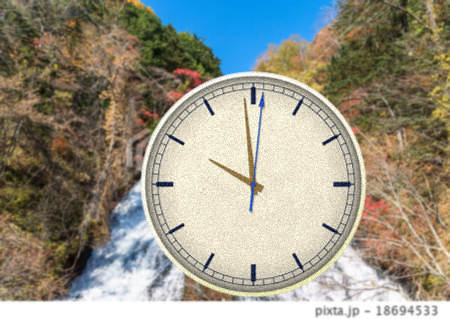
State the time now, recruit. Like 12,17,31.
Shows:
9,59,01
